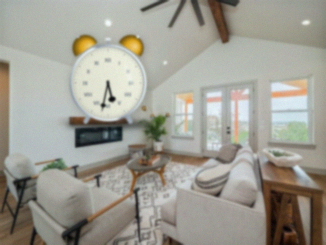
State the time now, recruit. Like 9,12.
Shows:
5,32
